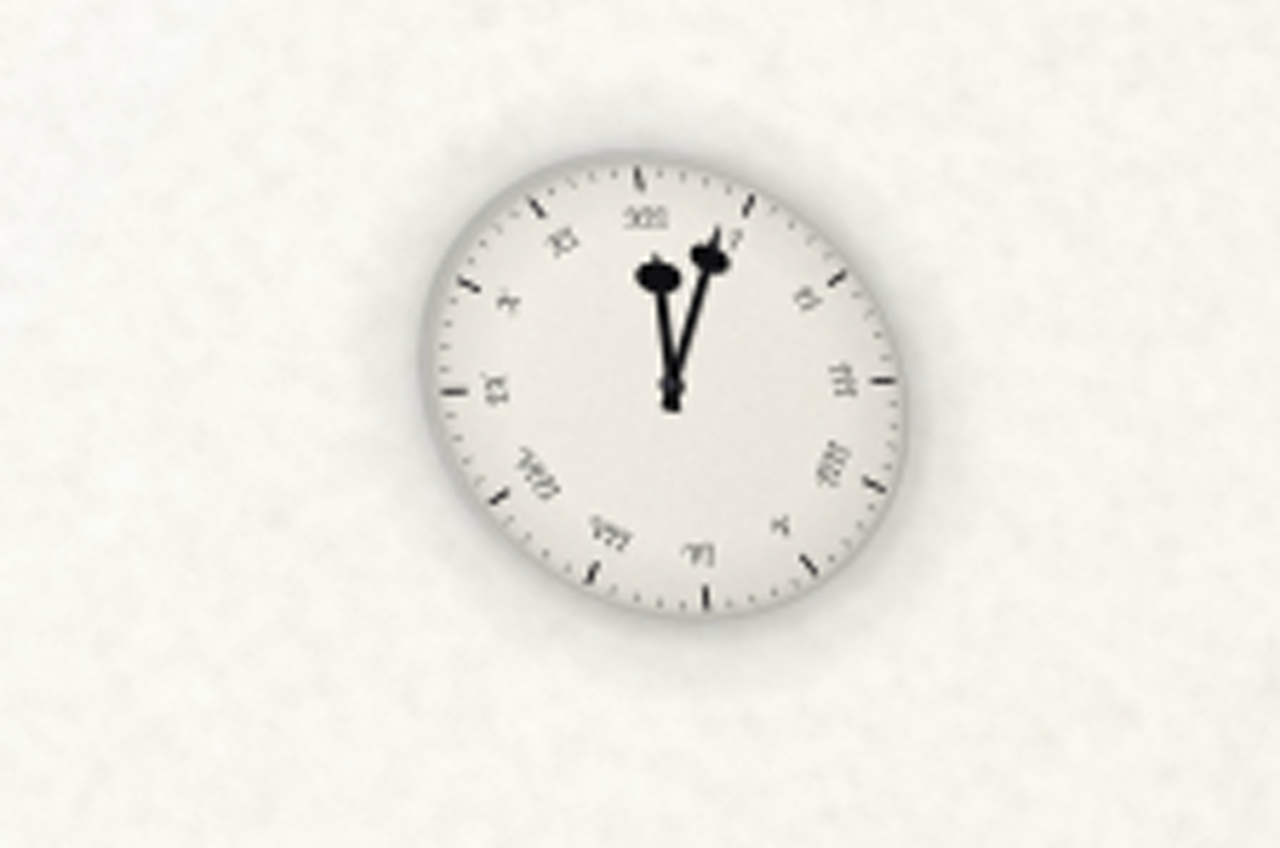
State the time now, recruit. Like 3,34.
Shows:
12,04
